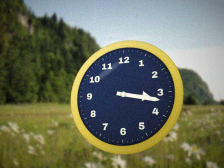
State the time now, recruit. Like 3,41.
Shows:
3,17
